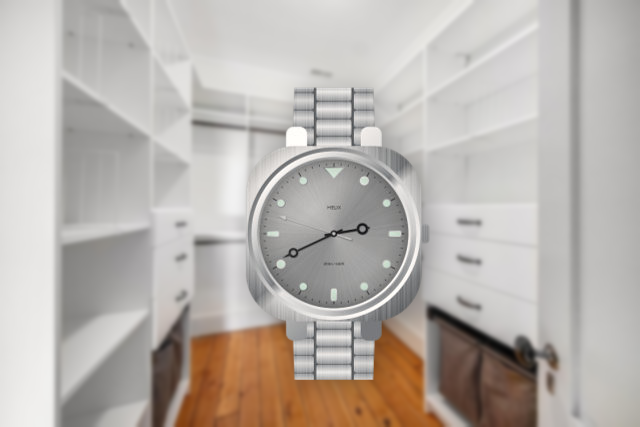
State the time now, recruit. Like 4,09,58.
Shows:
2,40,48
